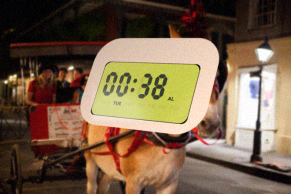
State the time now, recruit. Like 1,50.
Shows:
0,38
